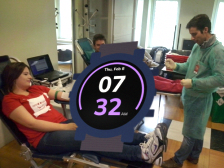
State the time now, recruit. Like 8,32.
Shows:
7,32
